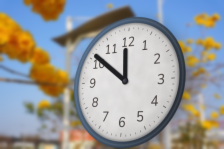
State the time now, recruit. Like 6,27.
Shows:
11,51
